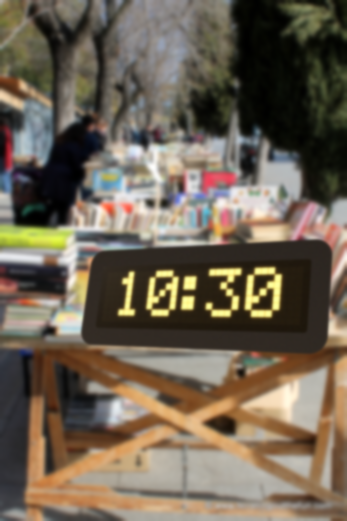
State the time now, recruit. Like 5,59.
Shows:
10,30
